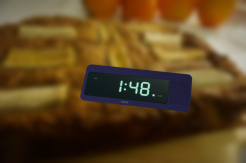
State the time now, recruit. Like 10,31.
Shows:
1,48
